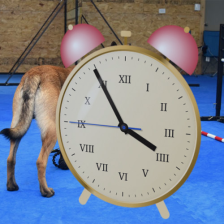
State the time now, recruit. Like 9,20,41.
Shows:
3,54,45
